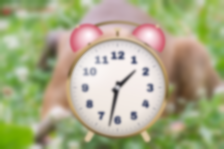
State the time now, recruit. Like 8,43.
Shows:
1,32
